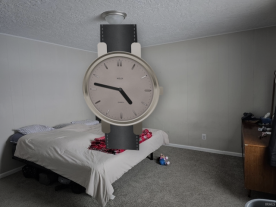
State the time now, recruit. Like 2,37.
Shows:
4,47
